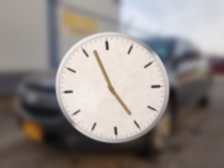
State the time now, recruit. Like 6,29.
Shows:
4,57
